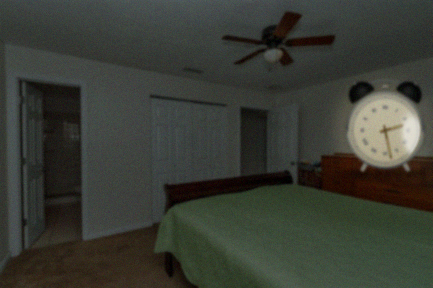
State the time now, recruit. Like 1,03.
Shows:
2,28
